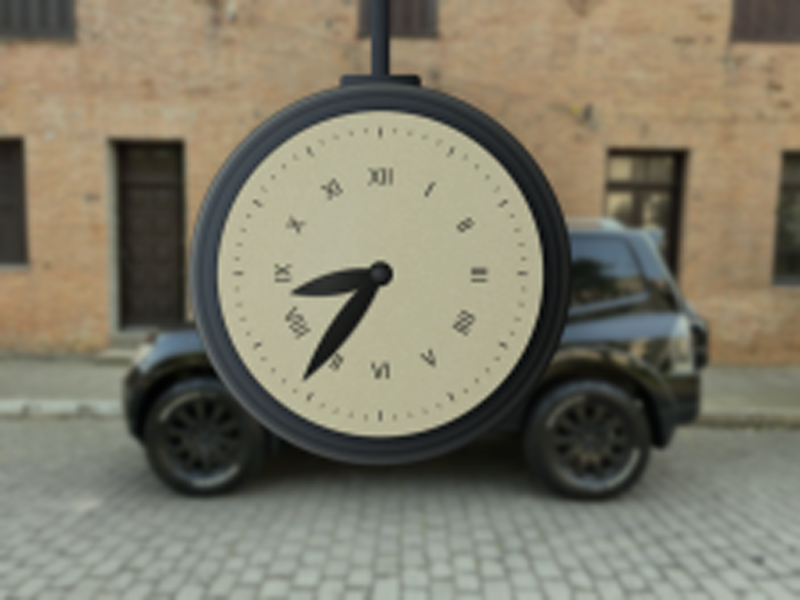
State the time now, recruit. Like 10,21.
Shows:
8,36
